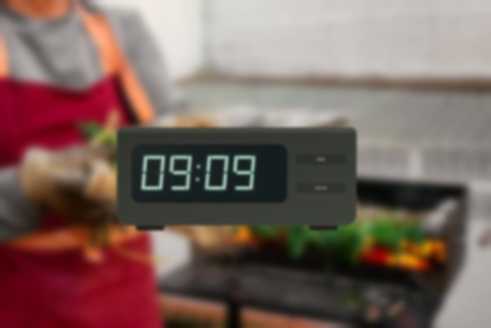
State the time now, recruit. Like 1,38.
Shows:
9,09
